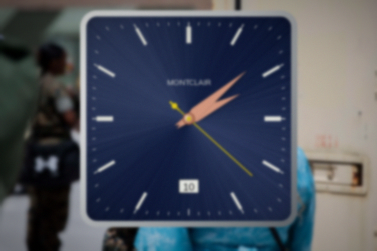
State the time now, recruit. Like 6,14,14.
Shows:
2,08,22
